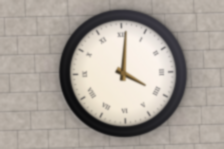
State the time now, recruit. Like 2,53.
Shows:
4,01
